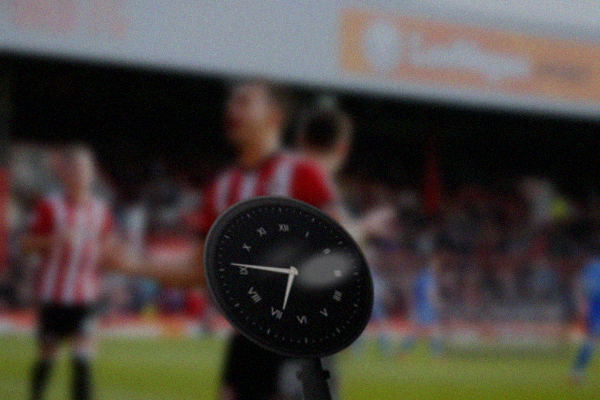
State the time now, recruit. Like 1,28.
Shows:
6,46
